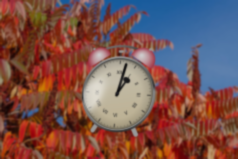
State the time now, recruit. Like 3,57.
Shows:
1,02
